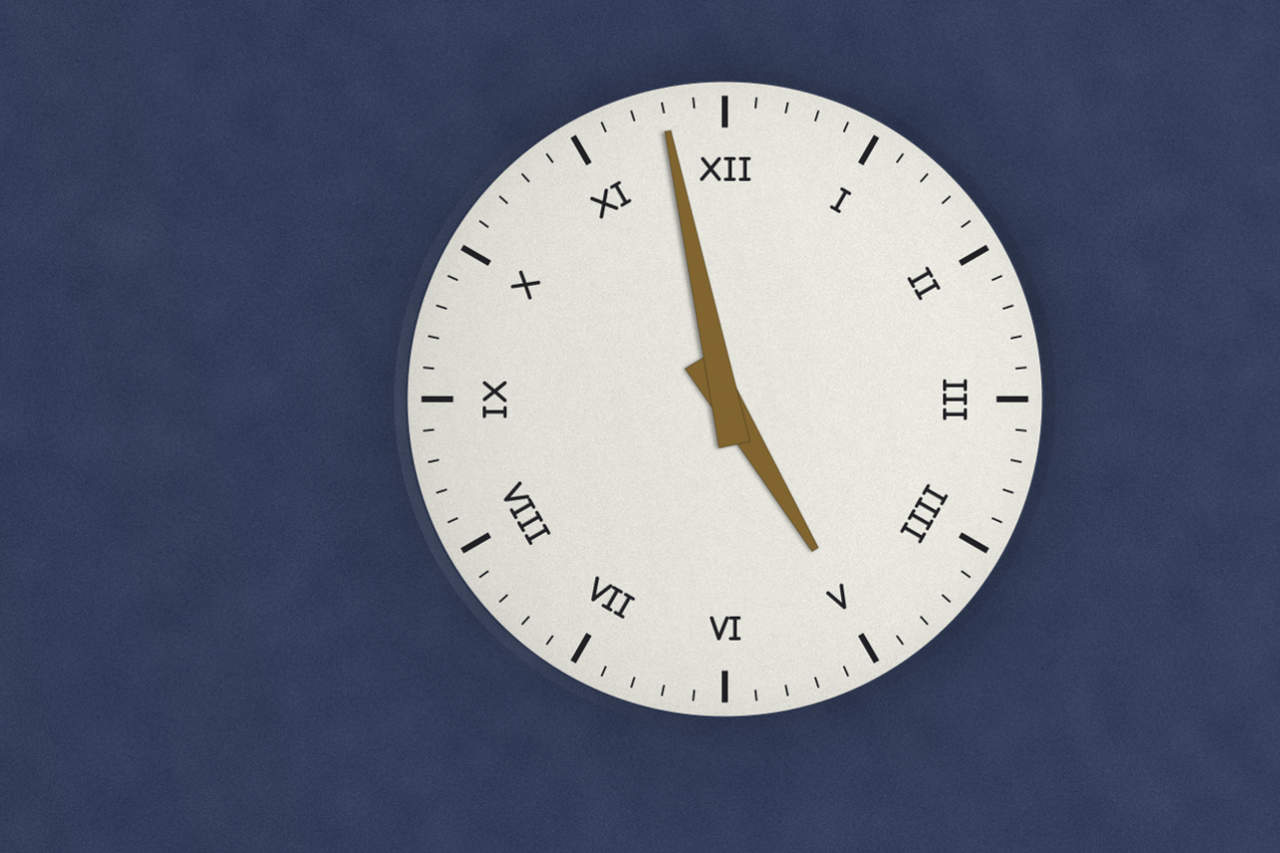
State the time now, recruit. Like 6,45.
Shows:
4,58
